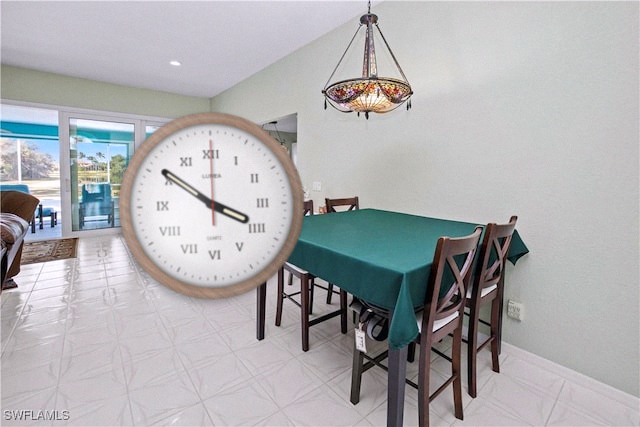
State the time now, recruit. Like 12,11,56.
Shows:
3,51,00
